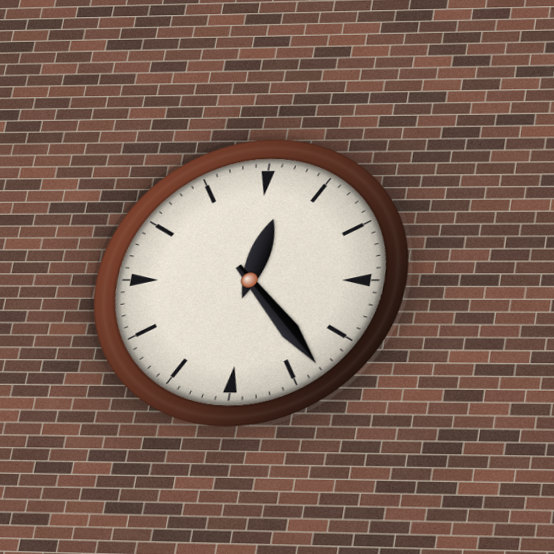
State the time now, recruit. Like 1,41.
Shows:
12,23
